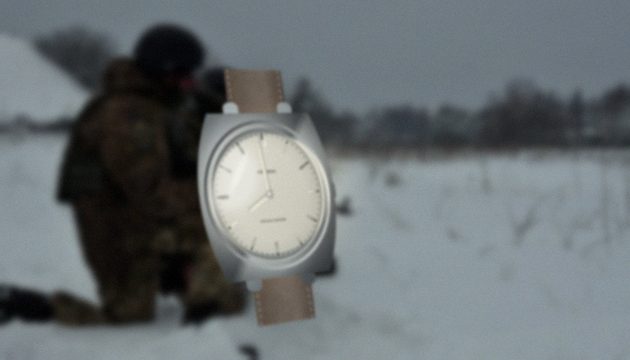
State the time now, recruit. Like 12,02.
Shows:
7,59
